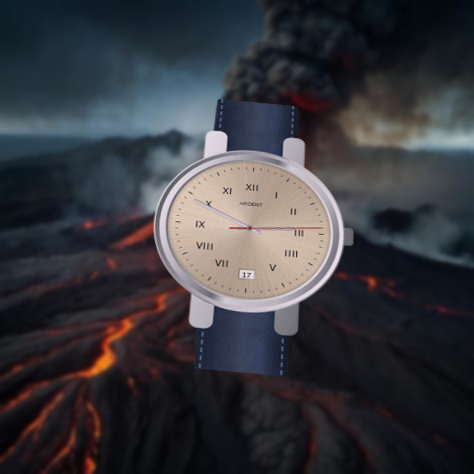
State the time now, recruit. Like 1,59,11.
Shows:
2,49,14
